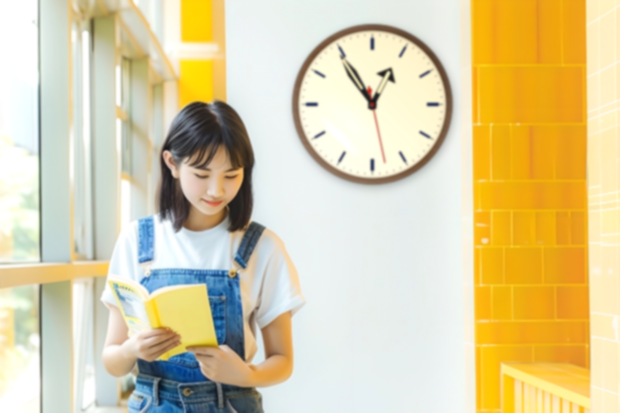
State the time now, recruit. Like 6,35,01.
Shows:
12,54,28
